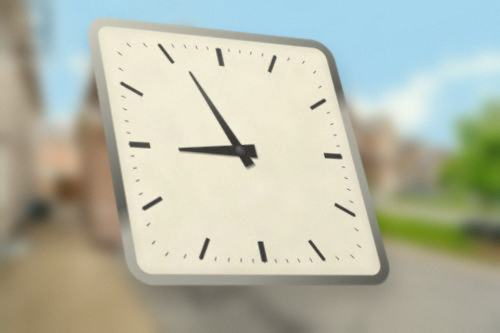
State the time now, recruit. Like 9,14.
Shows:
8,56
